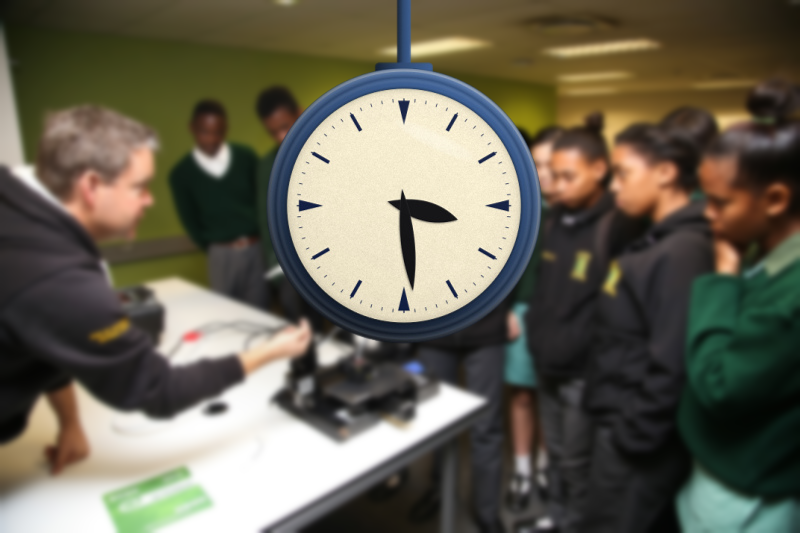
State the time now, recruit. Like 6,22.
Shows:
3,29
